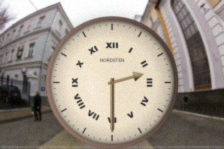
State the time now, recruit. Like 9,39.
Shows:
2,30
